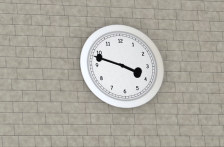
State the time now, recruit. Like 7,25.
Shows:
3,48
